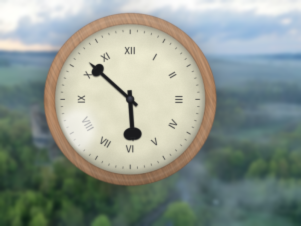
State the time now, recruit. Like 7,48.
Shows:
5,52
